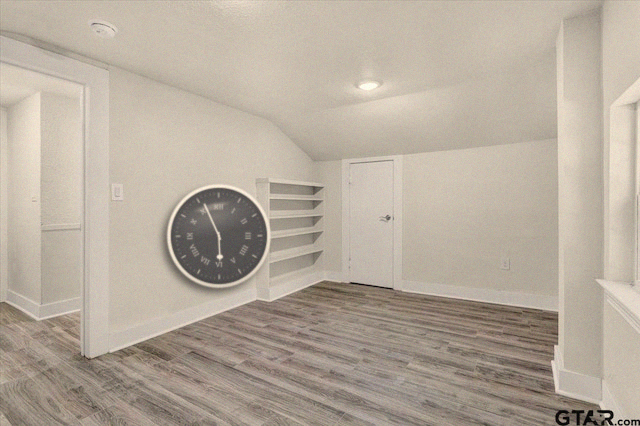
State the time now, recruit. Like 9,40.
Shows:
5,56
